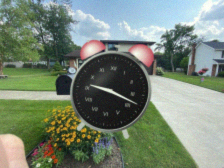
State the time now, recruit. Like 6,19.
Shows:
9,18
